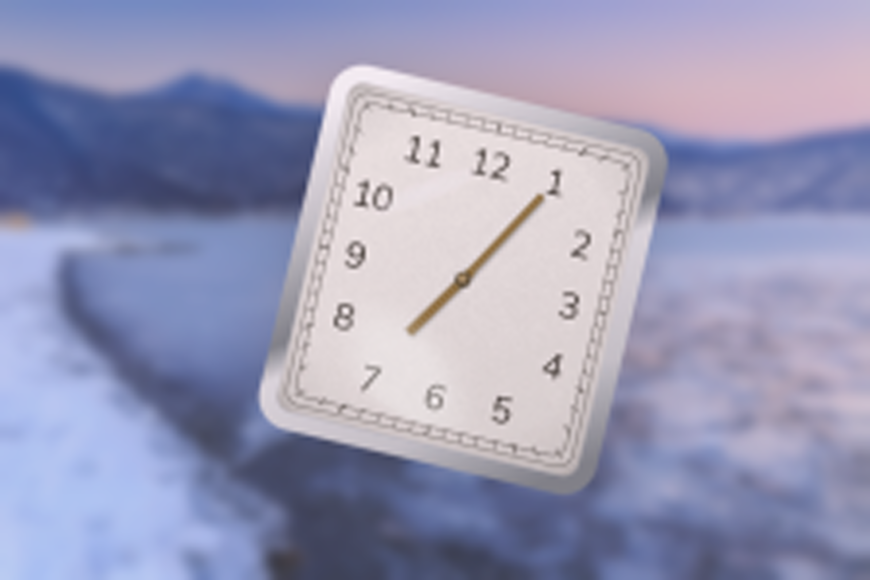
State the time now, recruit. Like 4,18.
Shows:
7,05
